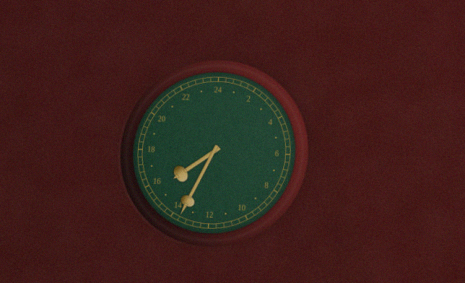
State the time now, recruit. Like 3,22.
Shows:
15,34
